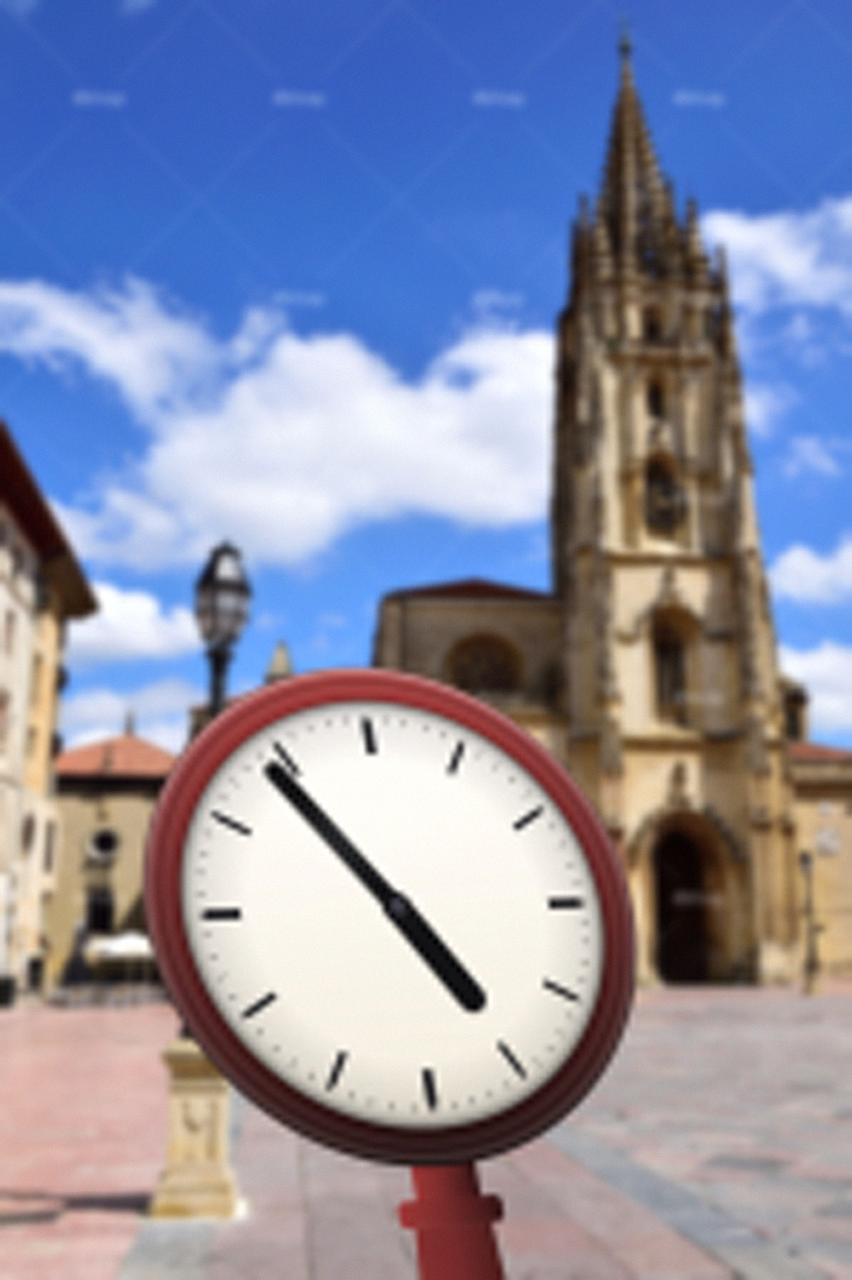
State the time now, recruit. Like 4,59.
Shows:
4,54
